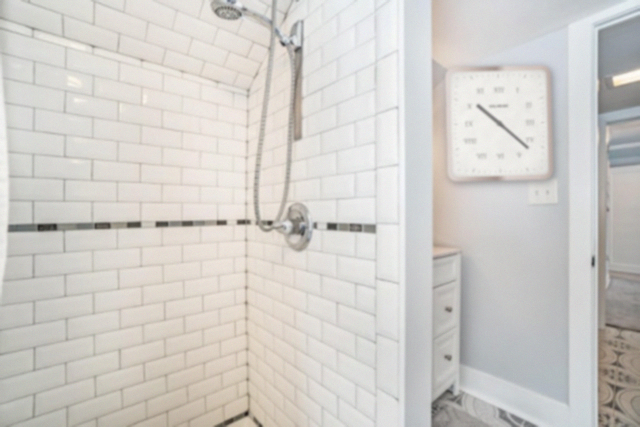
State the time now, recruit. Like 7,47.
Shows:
10,22
